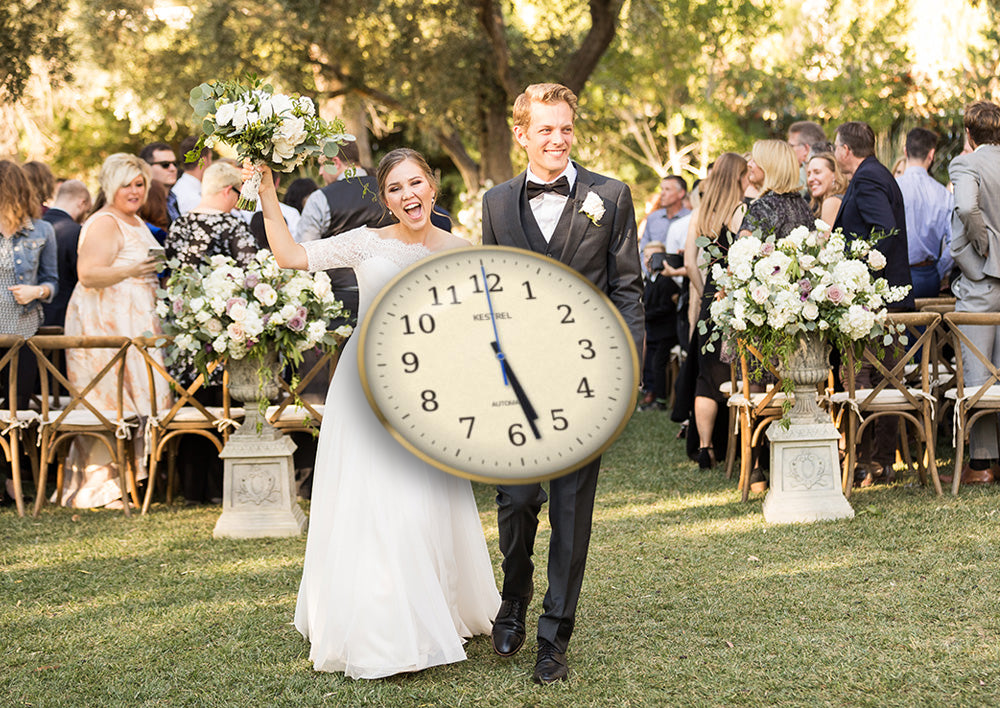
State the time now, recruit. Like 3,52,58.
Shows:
5,28,00
